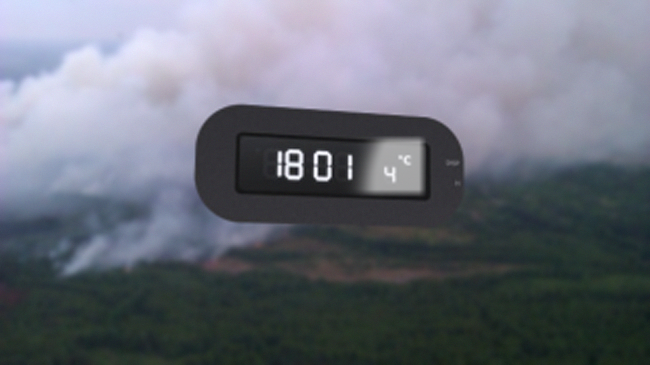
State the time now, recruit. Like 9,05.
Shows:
18,01
